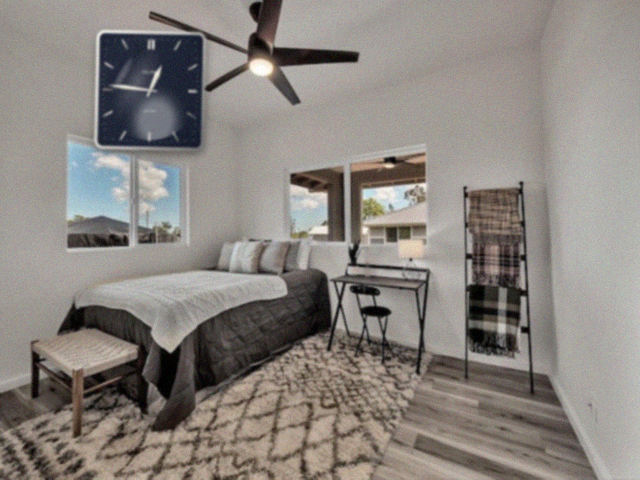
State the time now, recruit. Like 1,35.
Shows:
12,46
